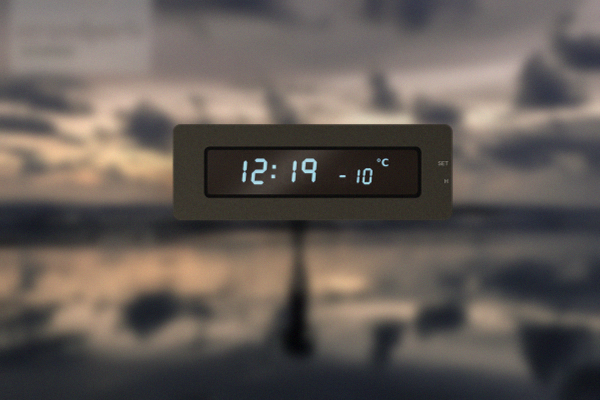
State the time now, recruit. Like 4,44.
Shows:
12,19
